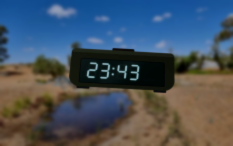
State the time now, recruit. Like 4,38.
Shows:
23,43
